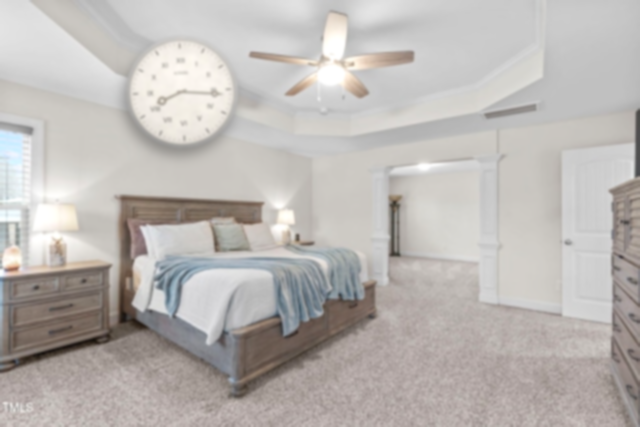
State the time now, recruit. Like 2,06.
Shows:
8,16
